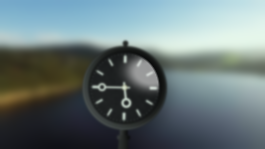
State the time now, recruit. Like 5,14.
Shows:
5,45
